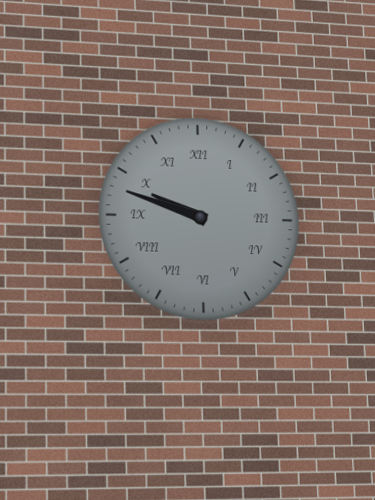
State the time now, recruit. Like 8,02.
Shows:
9,48
